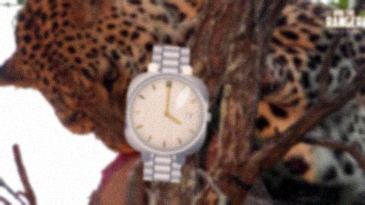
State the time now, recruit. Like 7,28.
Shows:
4,00
